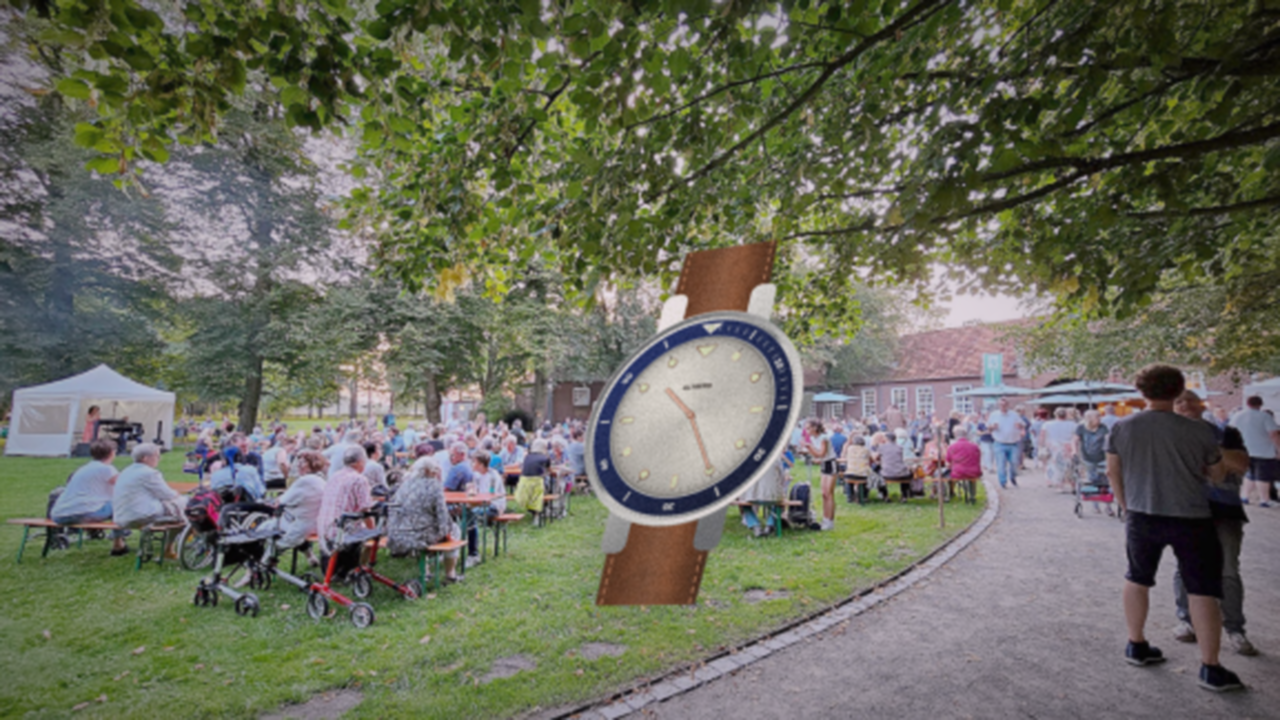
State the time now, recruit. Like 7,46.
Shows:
10,25
